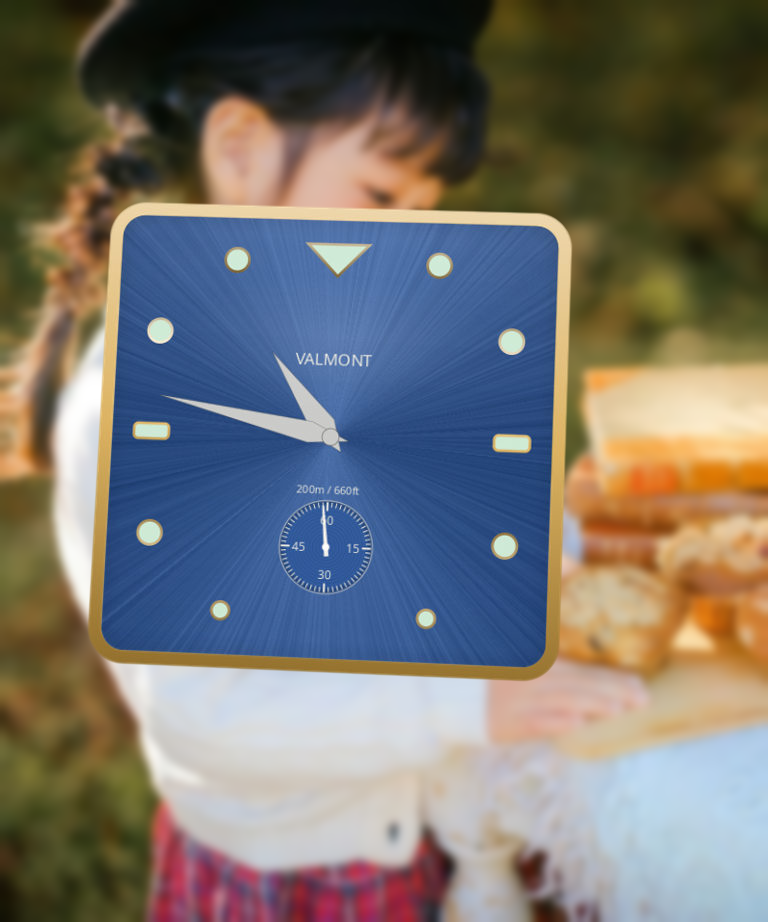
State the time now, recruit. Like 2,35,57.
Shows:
10,46,59
